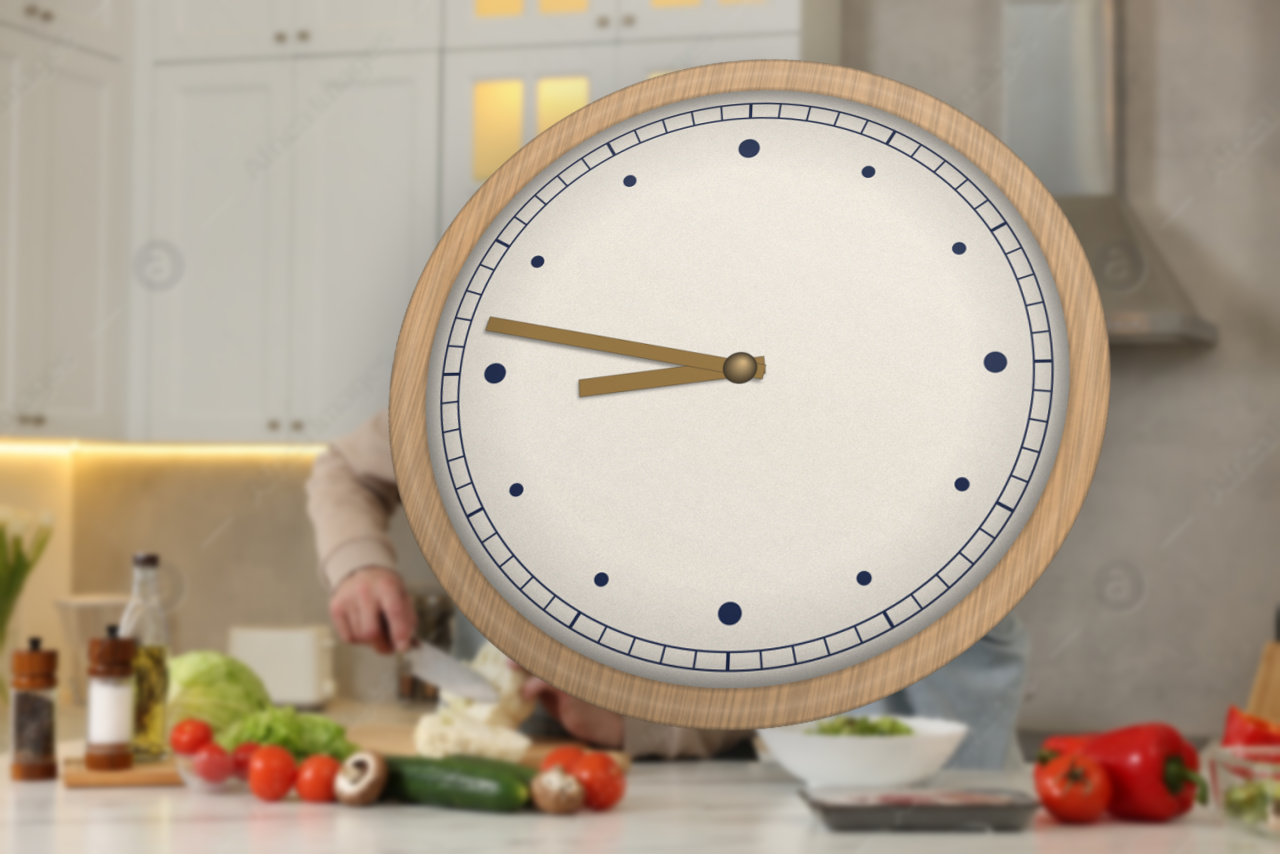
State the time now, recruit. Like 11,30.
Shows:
8,47
